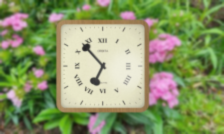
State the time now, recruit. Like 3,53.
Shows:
6,53
